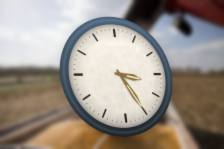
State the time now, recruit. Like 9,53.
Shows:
3,25
